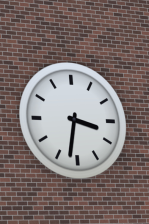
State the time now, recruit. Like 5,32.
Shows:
3,32
